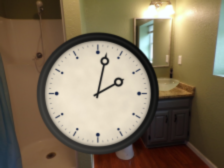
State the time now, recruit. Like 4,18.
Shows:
2,02
